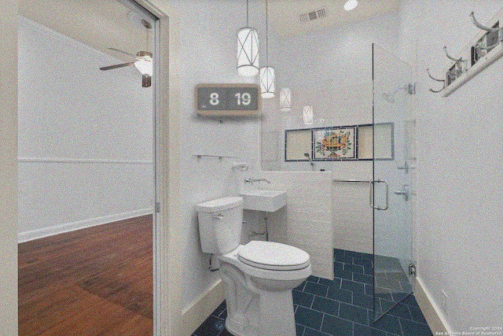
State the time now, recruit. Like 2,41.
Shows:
8,19
